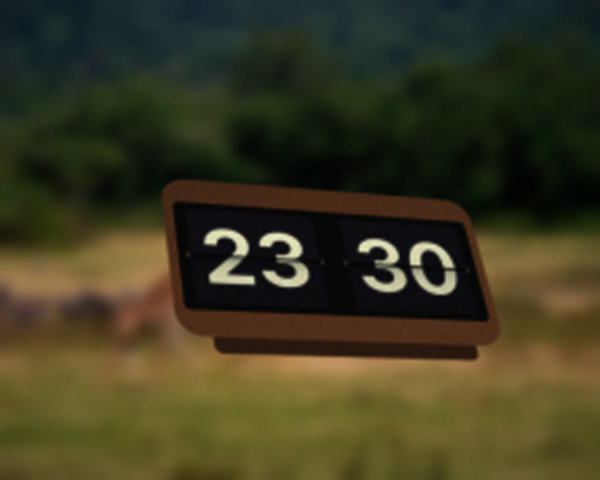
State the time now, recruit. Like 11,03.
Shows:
23,30
